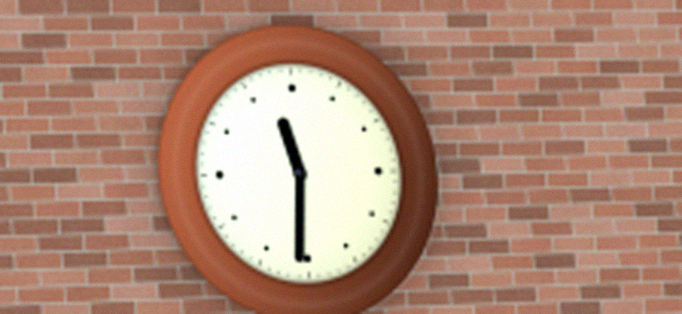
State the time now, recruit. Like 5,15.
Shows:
11,31
